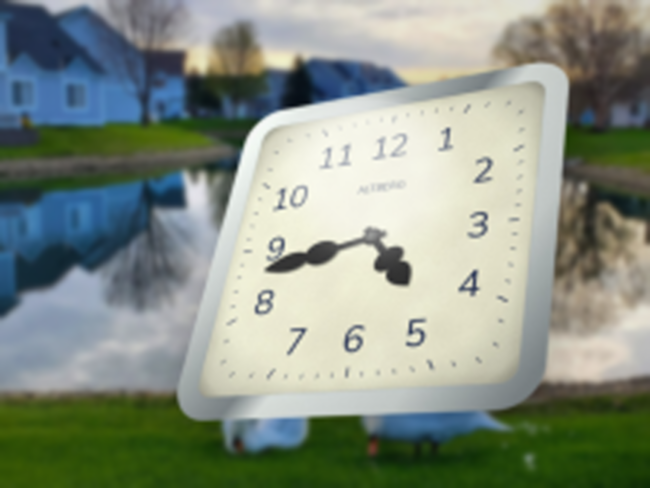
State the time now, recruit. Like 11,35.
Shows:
4,43
